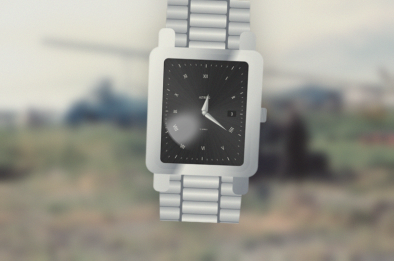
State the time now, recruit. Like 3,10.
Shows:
12,21
